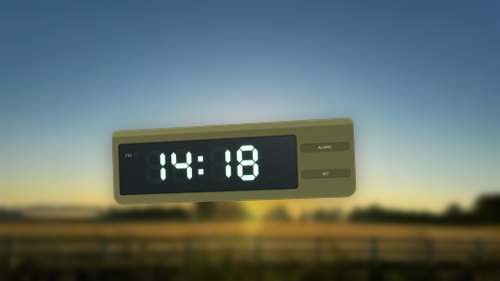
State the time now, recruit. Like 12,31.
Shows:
14,18
